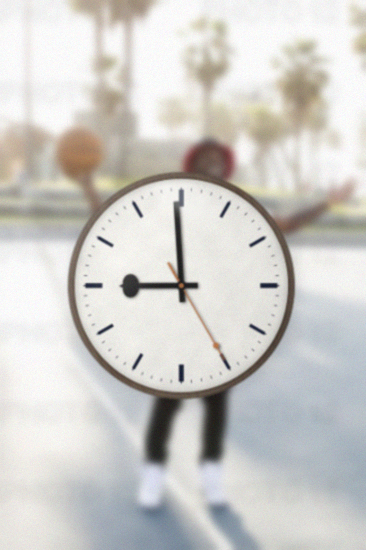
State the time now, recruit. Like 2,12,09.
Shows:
8,59,25
